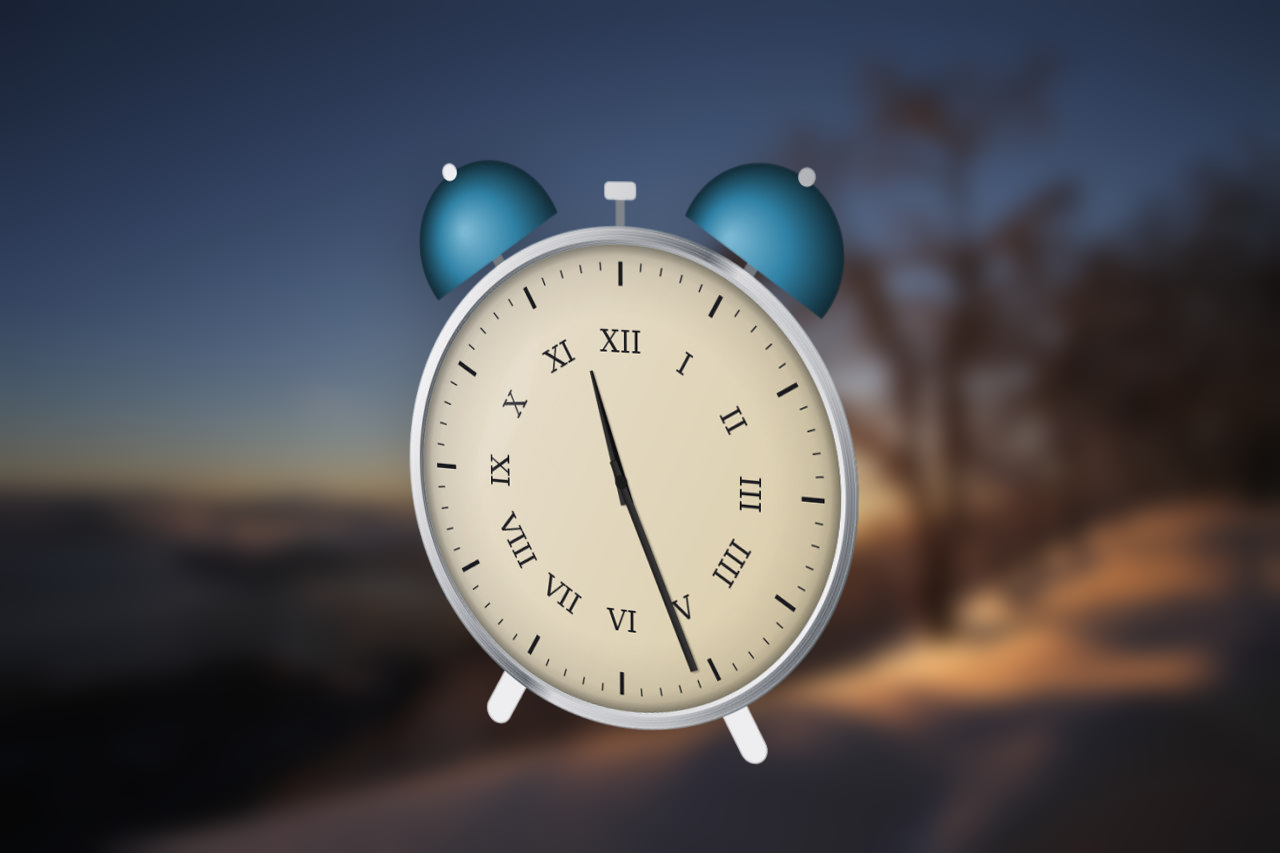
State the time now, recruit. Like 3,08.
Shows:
11,26
